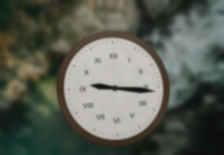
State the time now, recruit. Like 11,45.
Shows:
9,16
